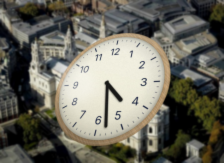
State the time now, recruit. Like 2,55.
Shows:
4,28
